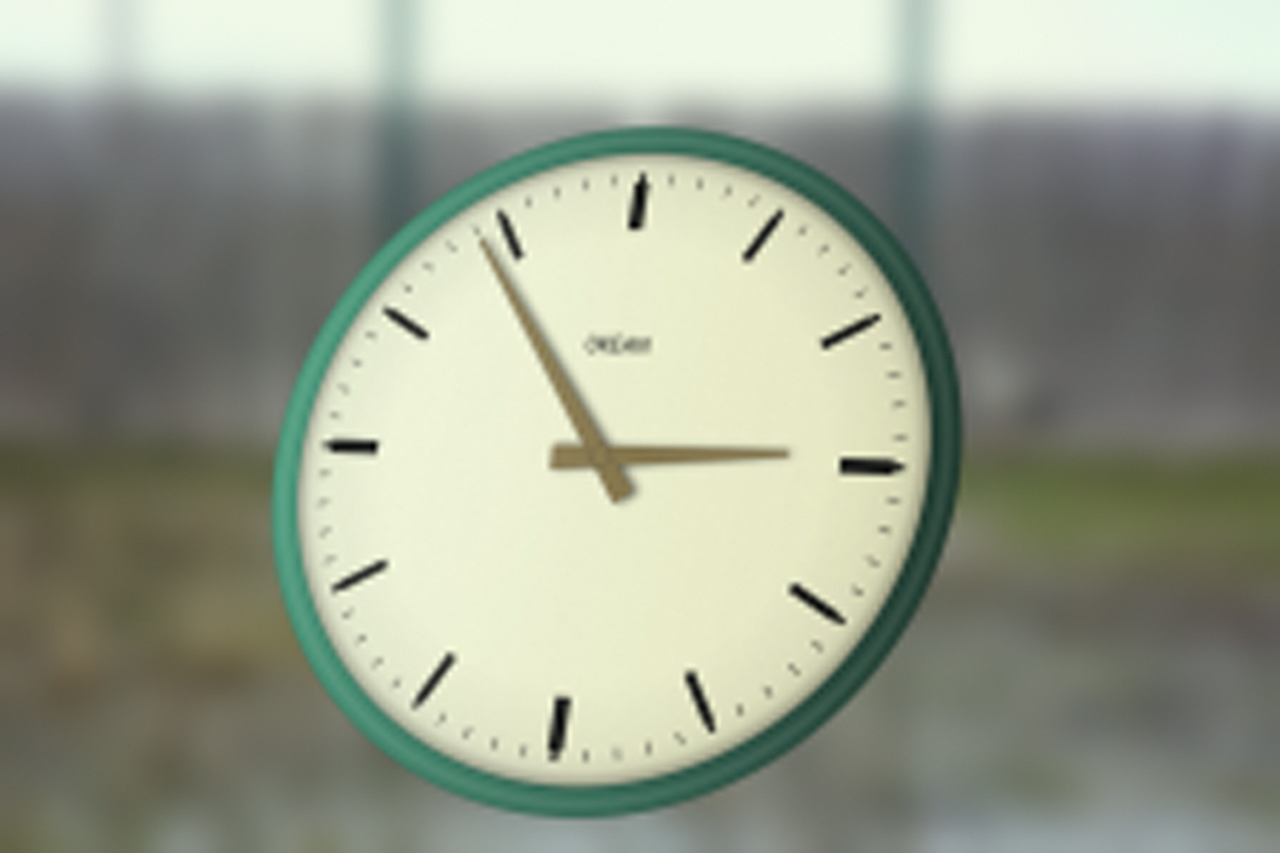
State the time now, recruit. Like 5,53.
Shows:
2,54
